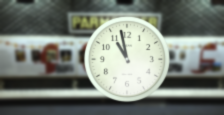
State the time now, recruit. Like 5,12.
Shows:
10,58
